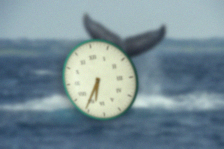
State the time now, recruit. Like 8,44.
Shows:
6,36
